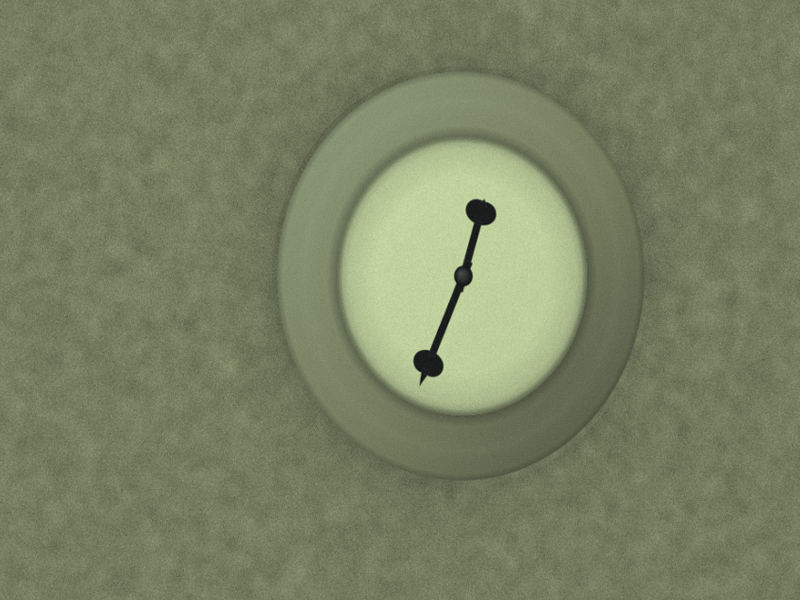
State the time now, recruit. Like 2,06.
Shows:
12,34
